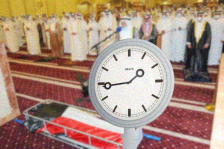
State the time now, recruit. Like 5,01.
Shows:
1,44
